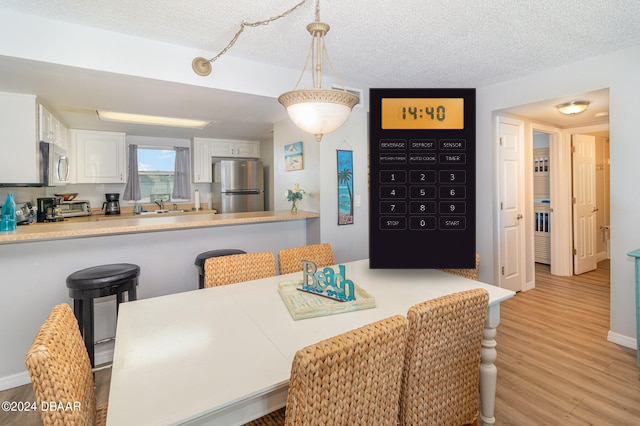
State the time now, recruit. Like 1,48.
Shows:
14,40
